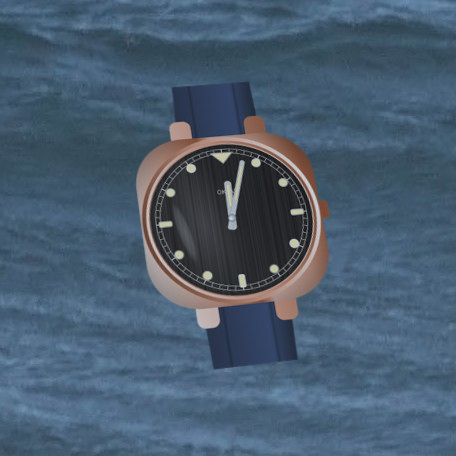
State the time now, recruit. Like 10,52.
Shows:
12,03
